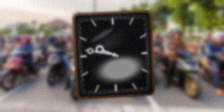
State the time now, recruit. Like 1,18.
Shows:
9,47
